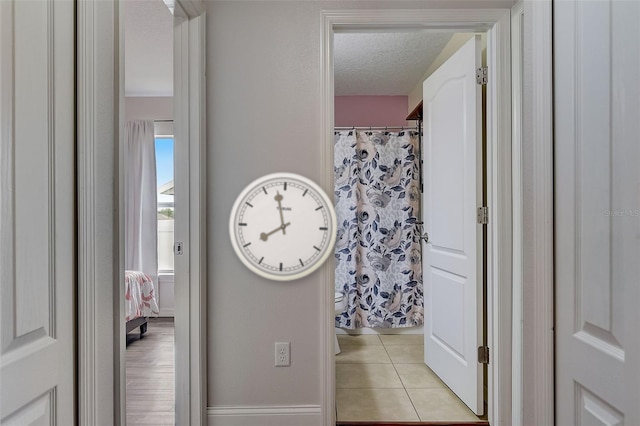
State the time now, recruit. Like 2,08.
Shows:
7,58
